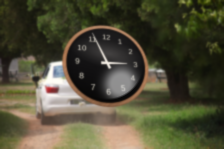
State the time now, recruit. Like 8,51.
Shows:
2,56
